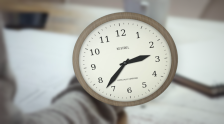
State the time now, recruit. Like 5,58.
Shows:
2,37
